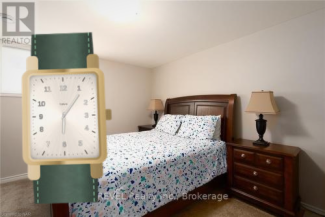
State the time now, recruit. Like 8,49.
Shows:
6,06
